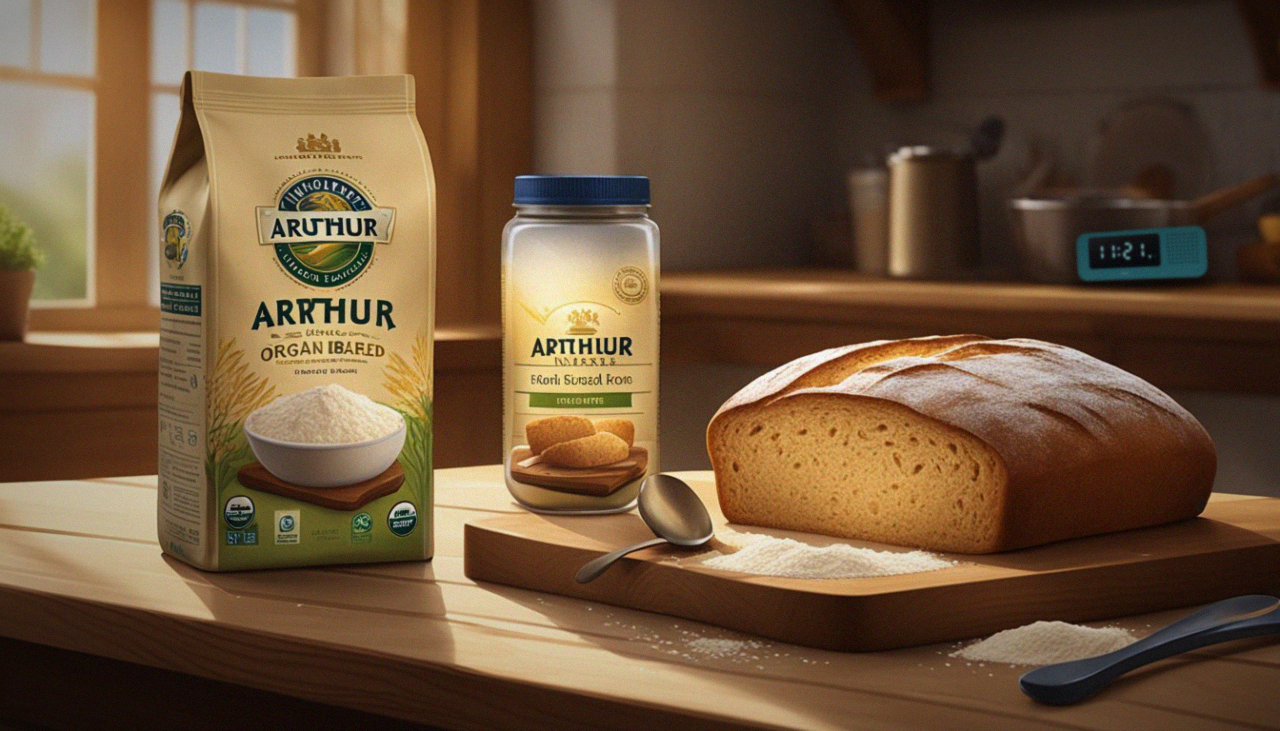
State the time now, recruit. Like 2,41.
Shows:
11,21
